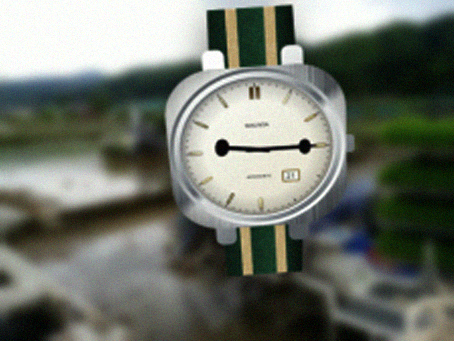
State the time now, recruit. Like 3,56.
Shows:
9,15
